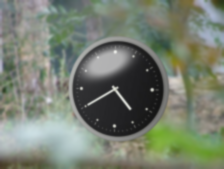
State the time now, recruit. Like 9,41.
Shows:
4,40
